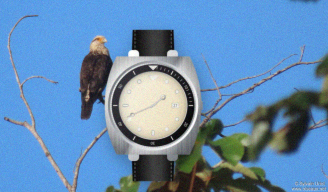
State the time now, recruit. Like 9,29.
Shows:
1,41
